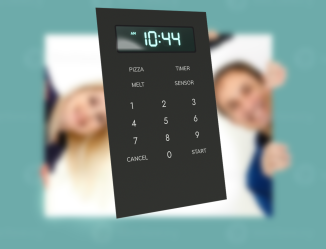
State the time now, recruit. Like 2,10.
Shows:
10,44
